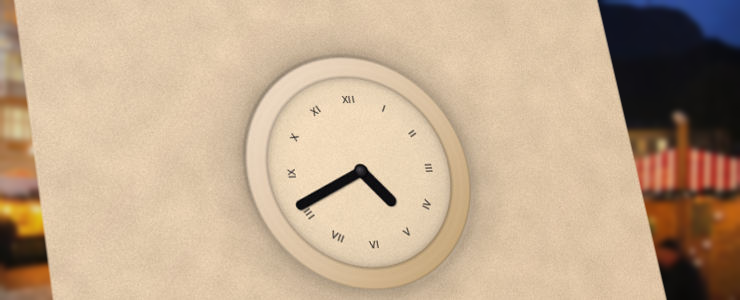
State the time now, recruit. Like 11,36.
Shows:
4,41
